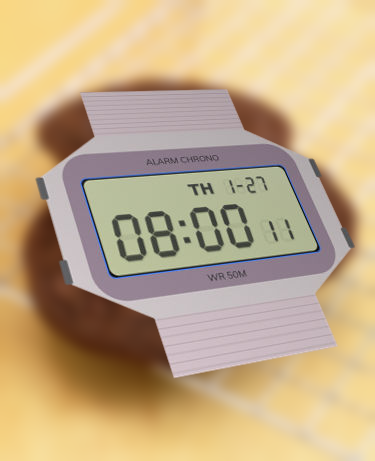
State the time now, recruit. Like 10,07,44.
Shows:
8,00,11
